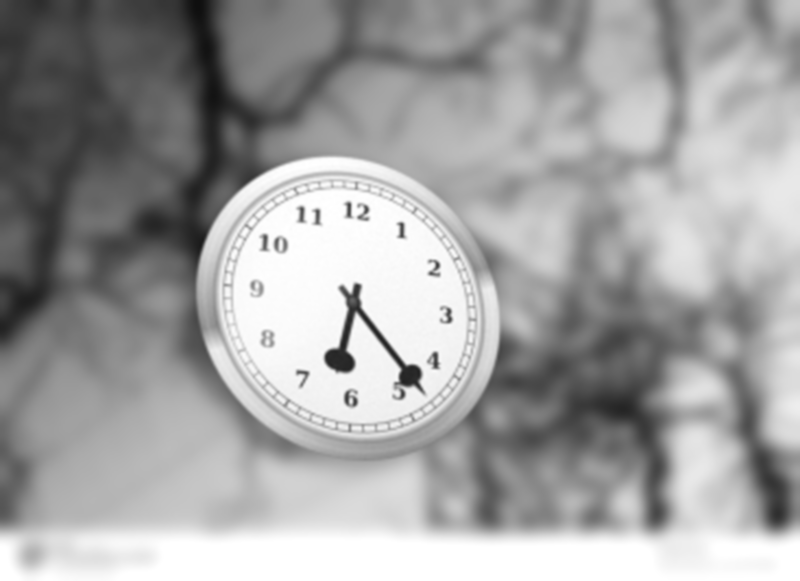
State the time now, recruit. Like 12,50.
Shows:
6,23
